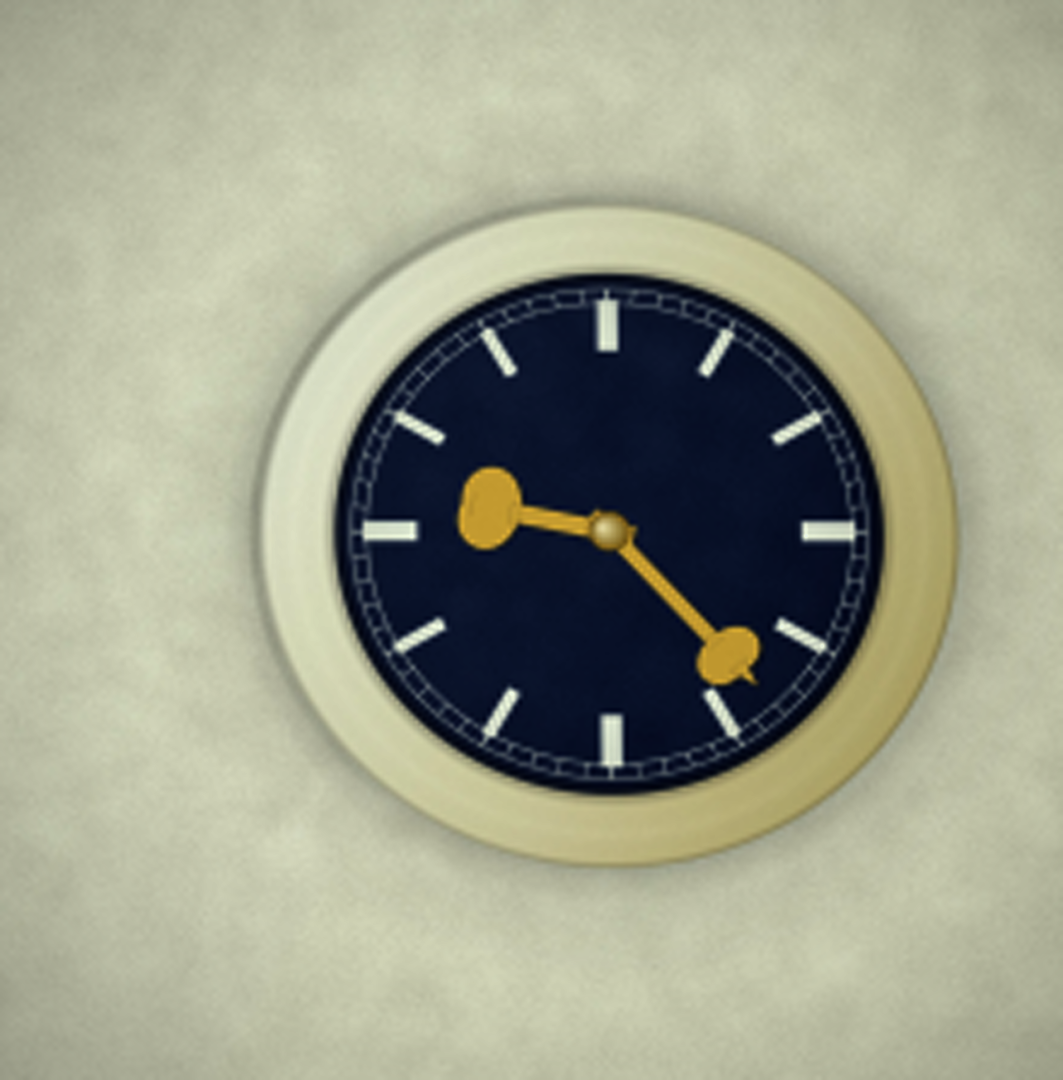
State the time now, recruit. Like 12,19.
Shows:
9,23
